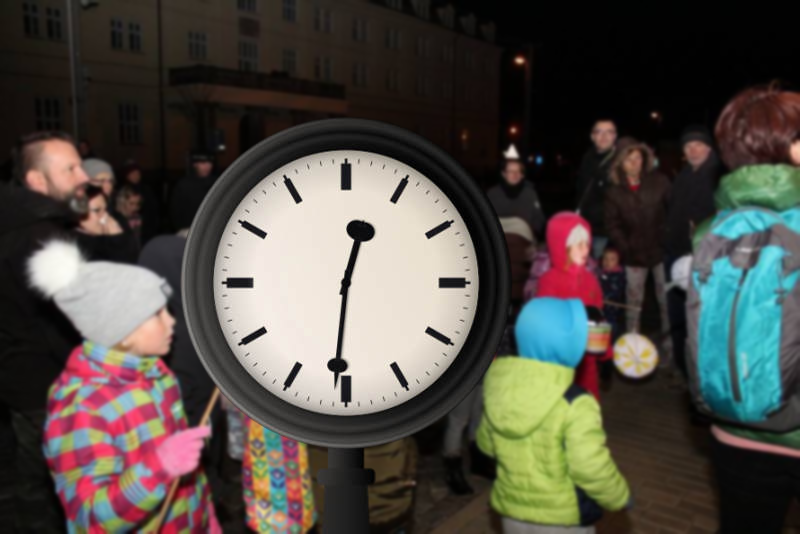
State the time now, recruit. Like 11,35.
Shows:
12,31
